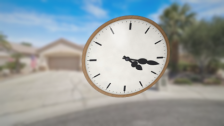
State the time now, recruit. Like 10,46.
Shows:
4,17
